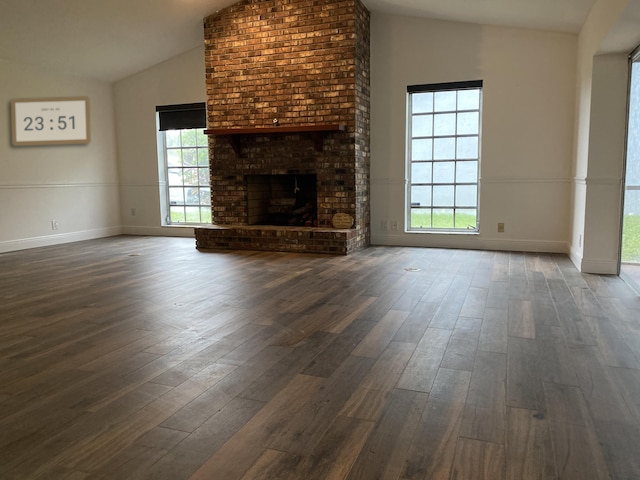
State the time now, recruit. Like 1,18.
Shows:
23,51
